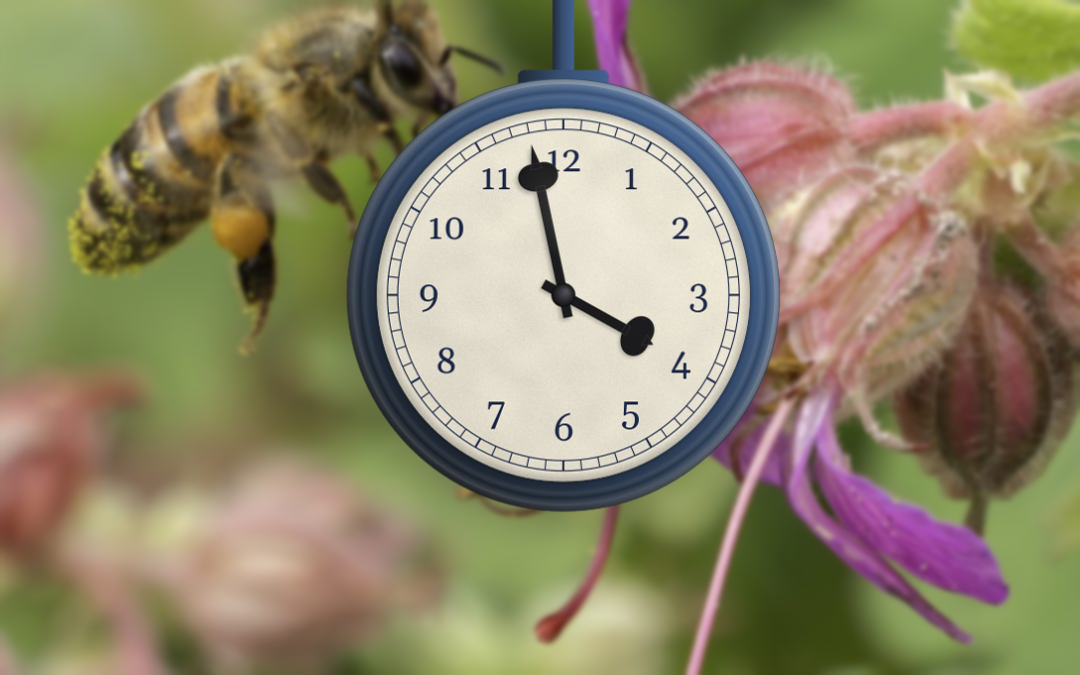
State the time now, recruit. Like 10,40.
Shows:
3,58
